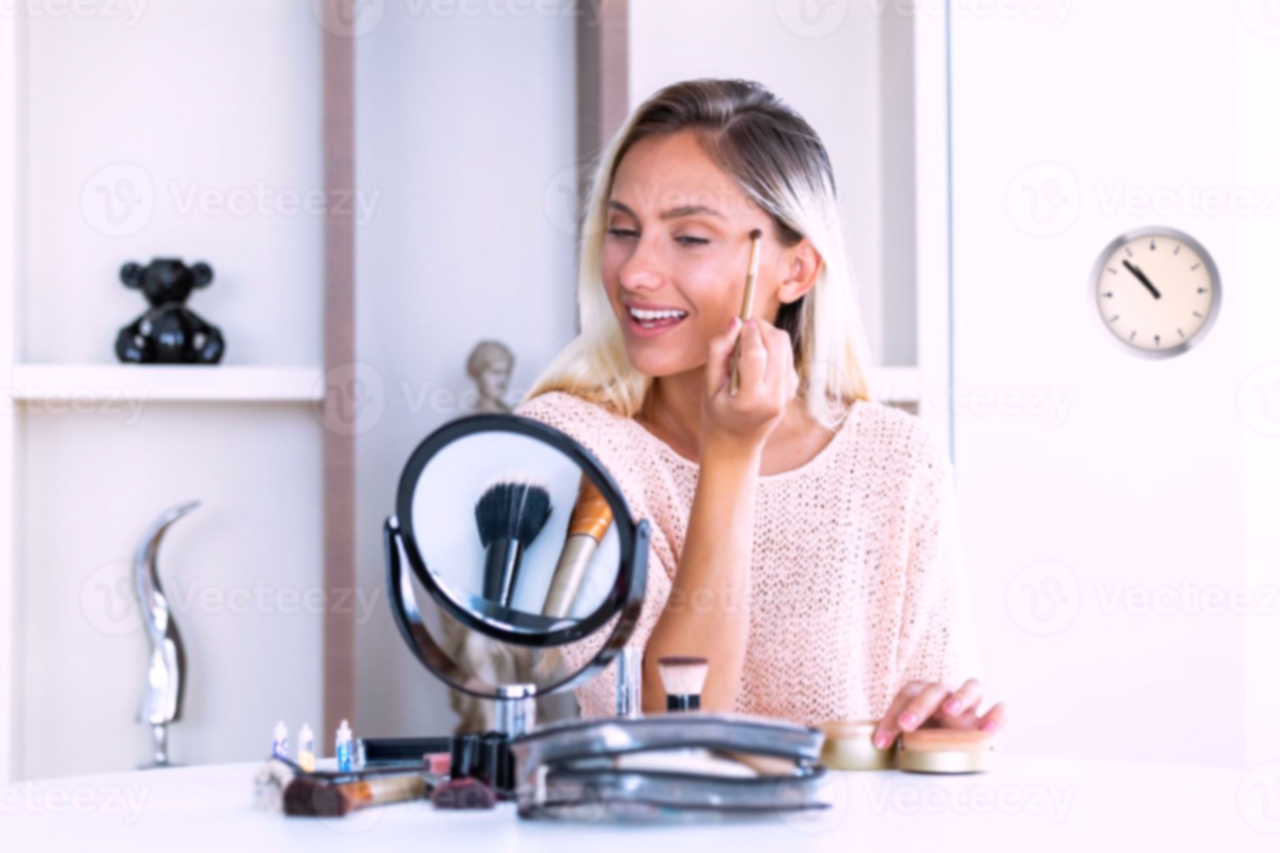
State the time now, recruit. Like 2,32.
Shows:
10,53
